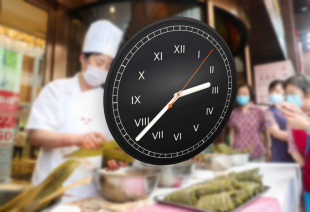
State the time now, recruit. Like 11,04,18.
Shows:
2,38,07
